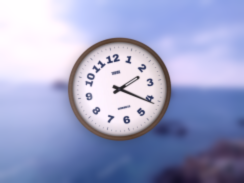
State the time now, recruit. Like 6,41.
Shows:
2,21
